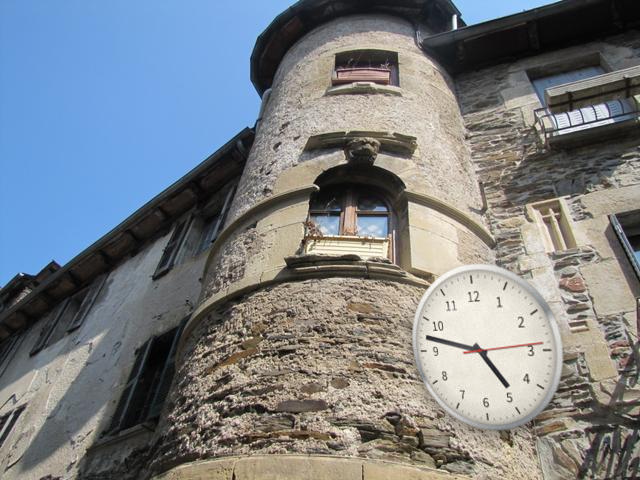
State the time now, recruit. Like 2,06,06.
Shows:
4,47,14
